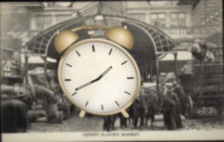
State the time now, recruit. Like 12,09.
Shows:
1,41
